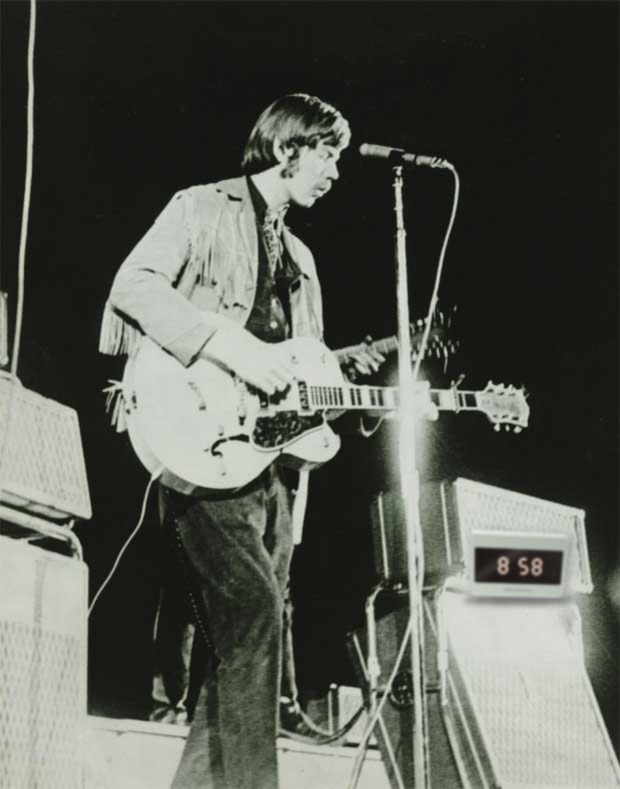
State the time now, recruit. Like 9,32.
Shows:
8,58
